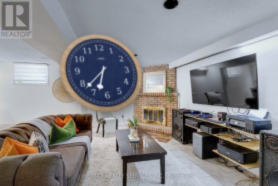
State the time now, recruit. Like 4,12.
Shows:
6,38
